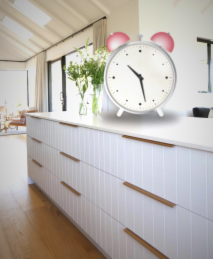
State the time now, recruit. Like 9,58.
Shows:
10,28
